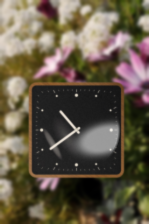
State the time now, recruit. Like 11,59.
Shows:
10,39
